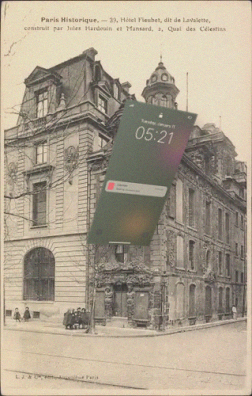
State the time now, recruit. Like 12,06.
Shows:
5,21
